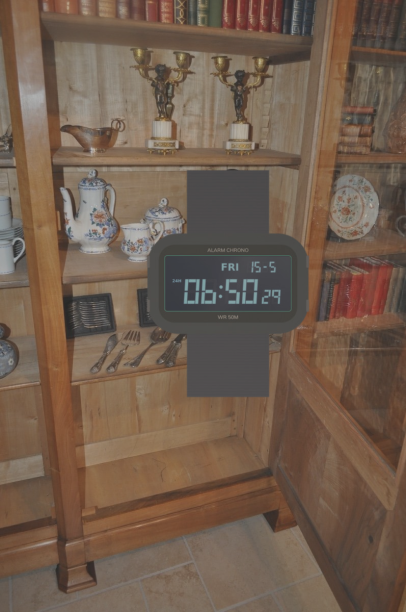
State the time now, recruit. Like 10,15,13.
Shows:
6,50,29
